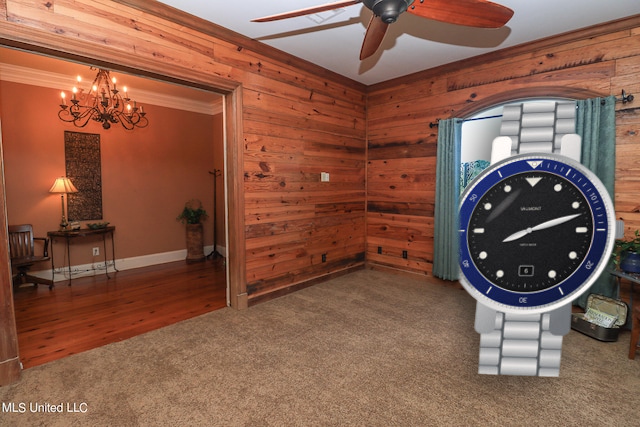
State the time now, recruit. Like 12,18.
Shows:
8,12
